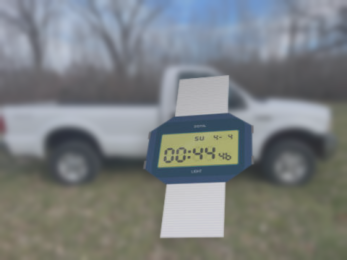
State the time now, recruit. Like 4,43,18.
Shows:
0,44,46
